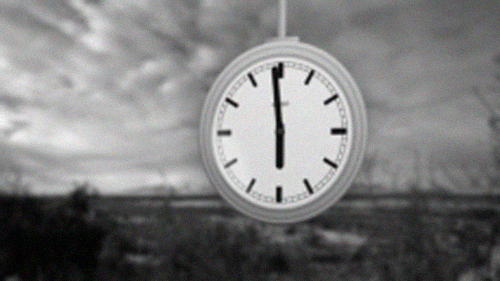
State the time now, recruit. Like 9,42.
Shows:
5,59
